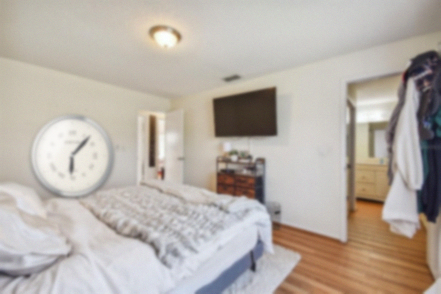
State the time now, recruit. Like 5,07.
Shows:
6,07
